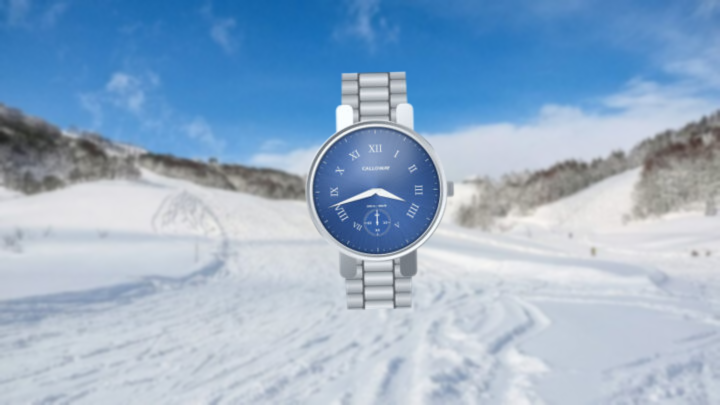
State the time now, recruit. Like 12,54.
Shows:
3,42
